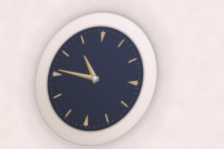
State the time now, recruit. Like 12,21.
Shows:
10,46
